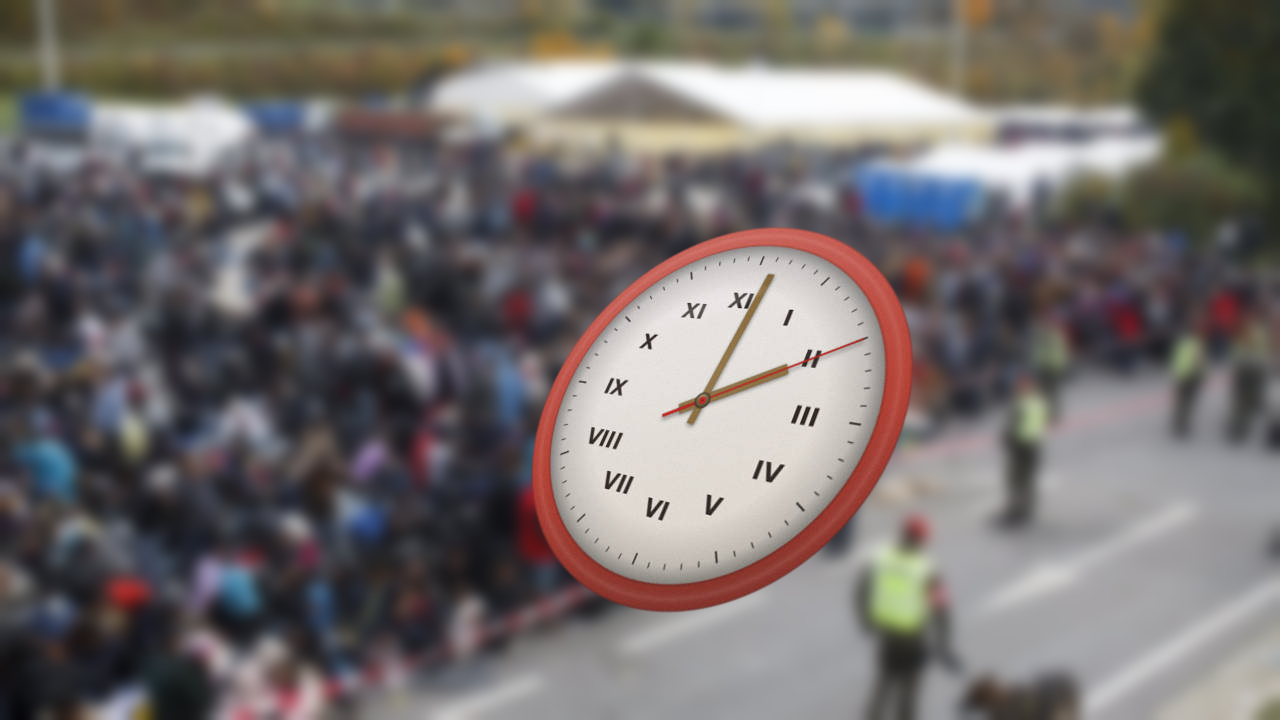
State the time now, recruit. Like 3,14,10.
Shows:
2,01,10
